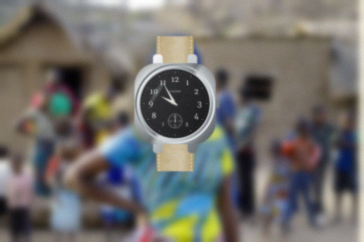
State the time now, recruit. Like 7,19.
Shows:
9,55
